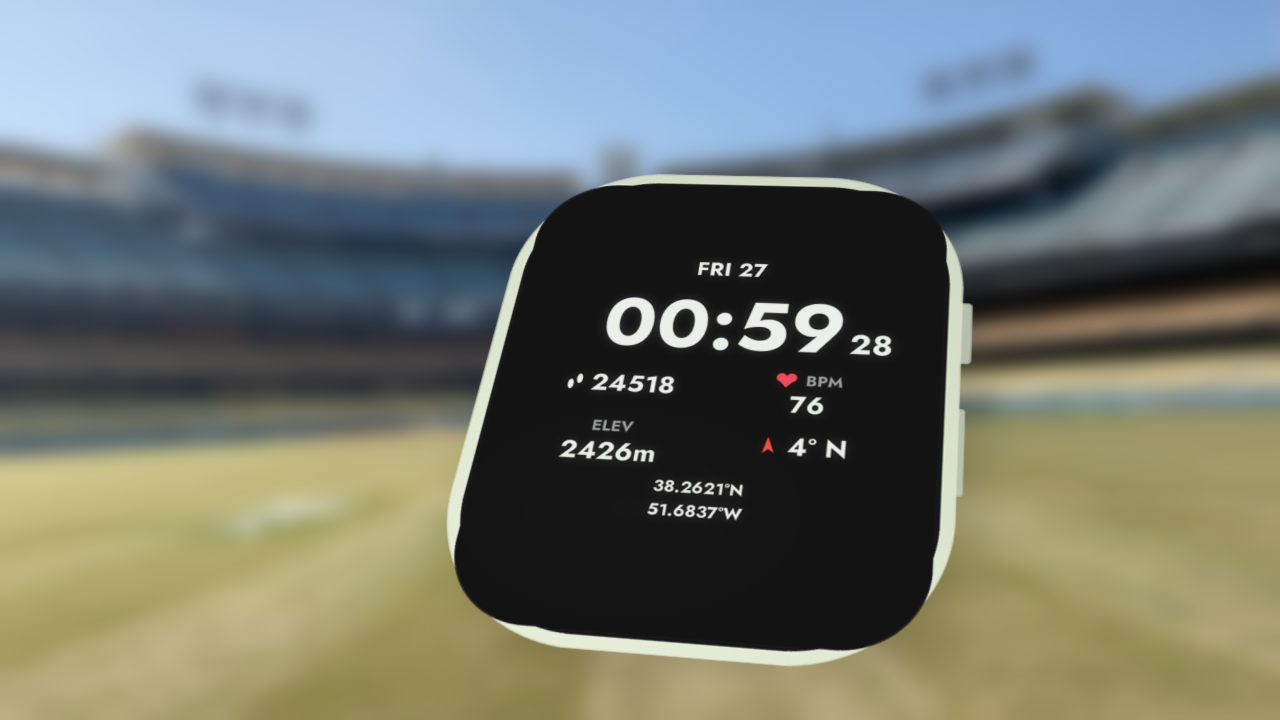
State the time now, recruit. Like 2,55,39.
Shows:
0,59,28
